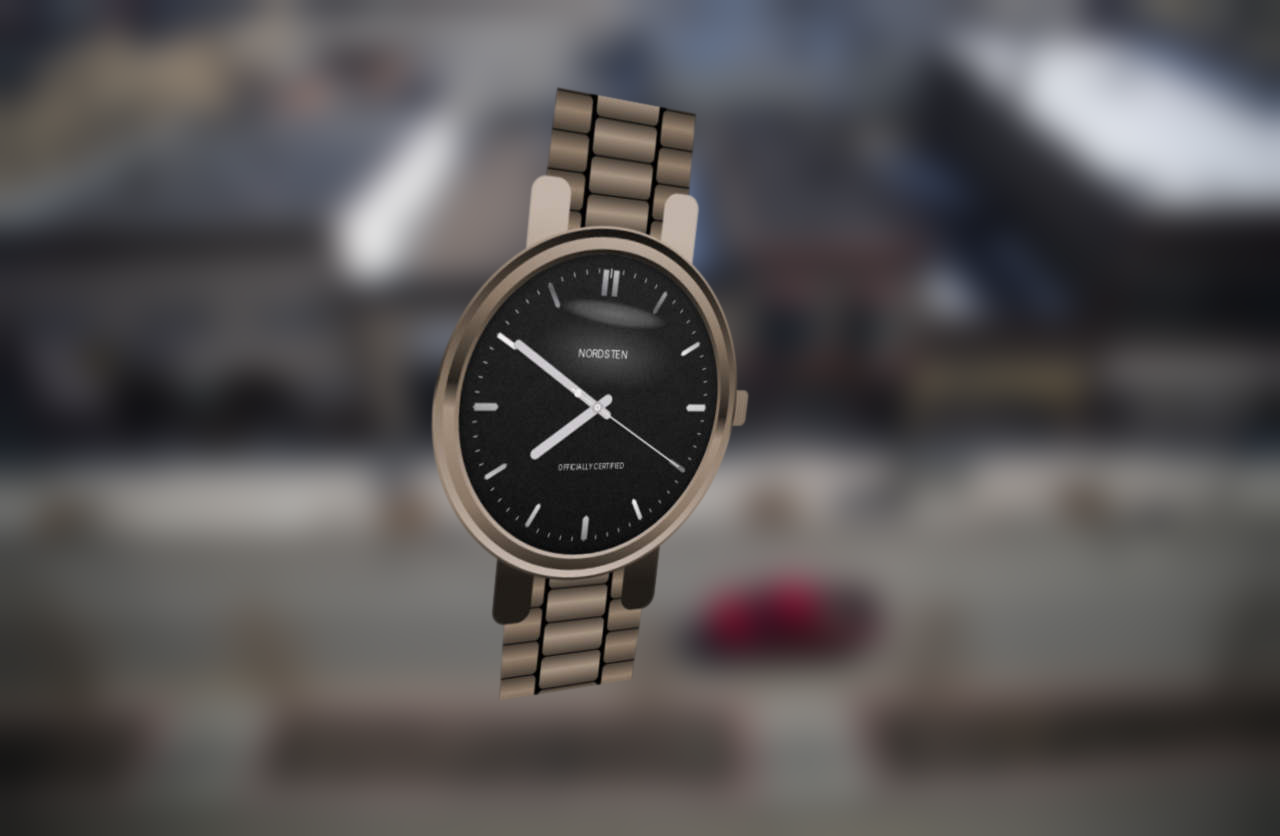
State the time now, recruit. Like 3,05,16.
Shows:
7,50,20
